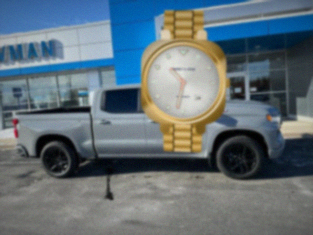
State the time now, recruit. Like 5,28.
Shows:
10,32
